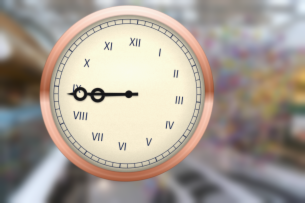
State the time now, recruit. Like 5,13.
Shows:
8,44
